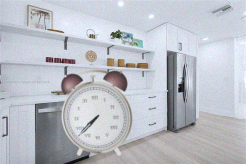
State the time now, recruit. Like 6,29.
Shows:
7,38
